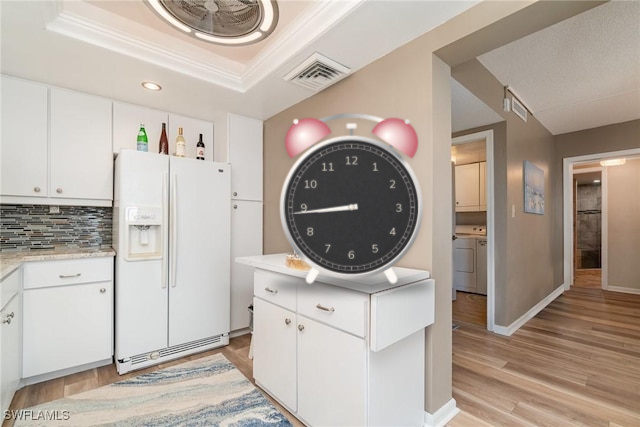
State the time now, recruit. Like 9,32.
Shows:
8,44
